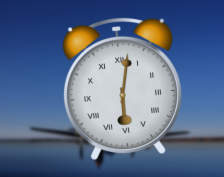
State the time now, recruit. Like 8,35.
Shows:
6,02
